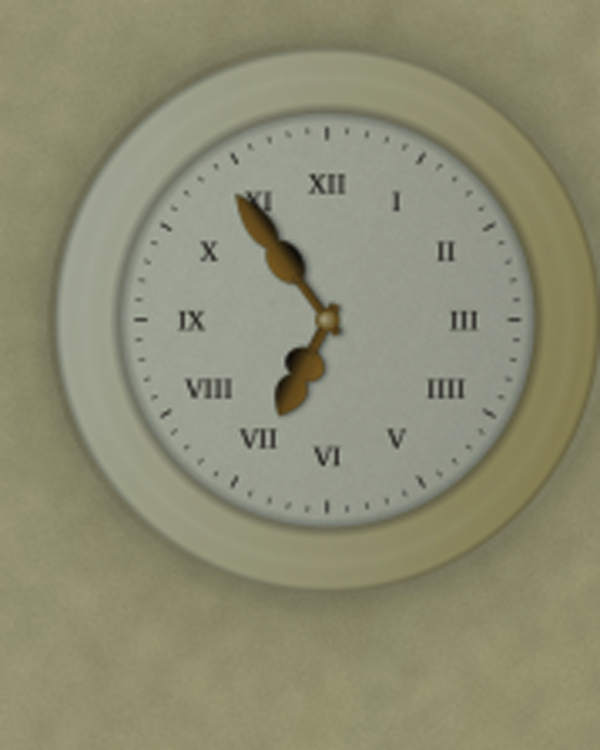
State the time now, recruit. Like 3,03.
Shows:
6,54
